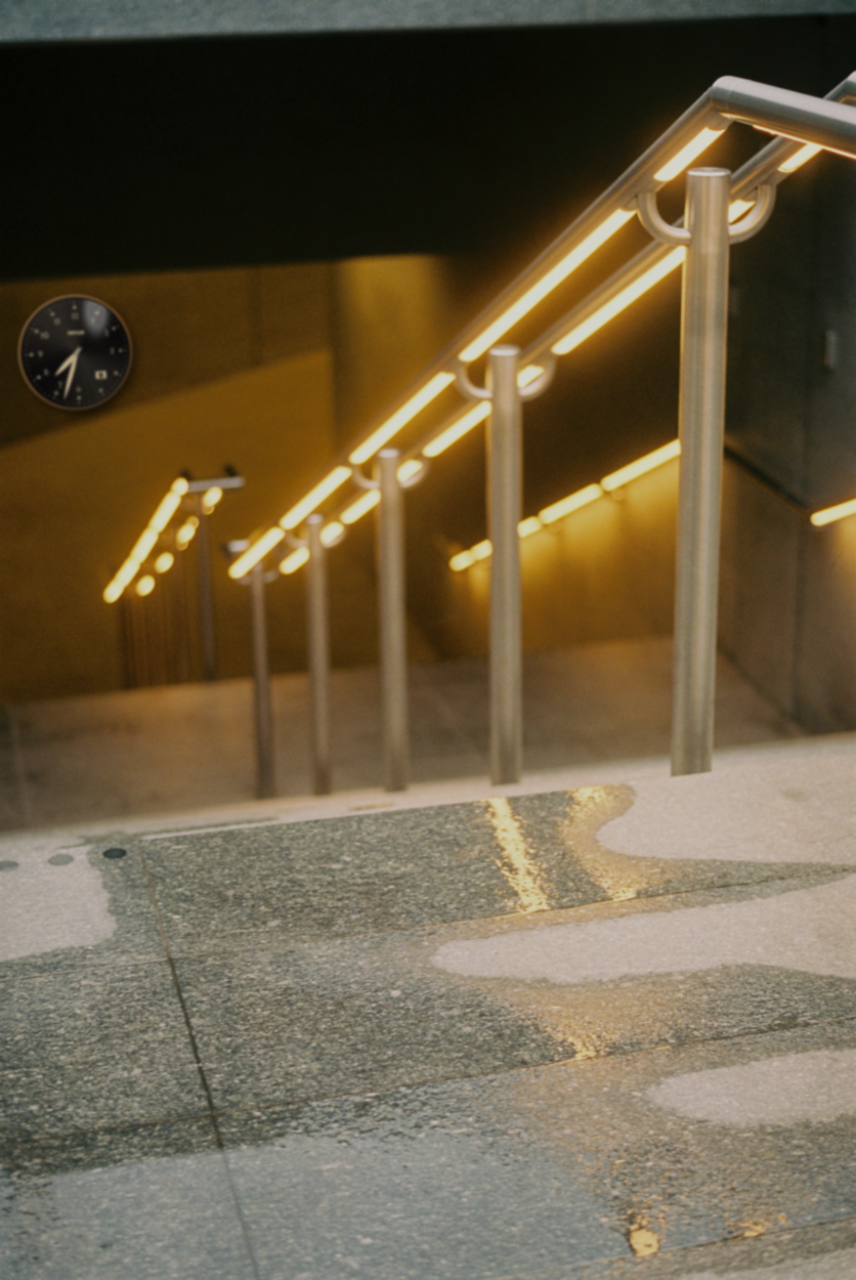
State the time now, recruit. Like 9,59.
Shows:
7,33
